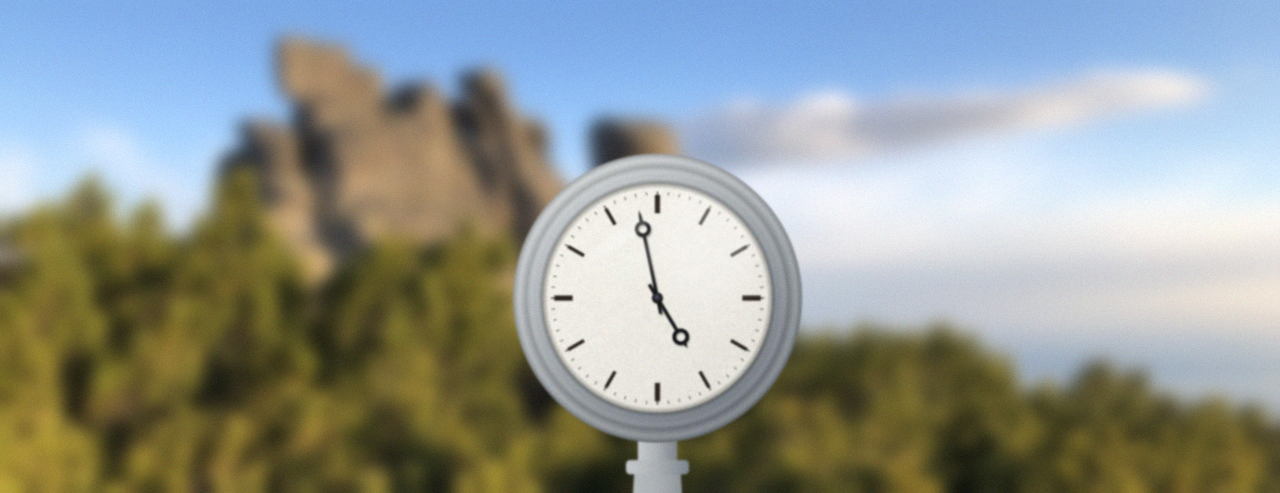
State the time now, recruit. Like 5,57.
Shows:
4,58
